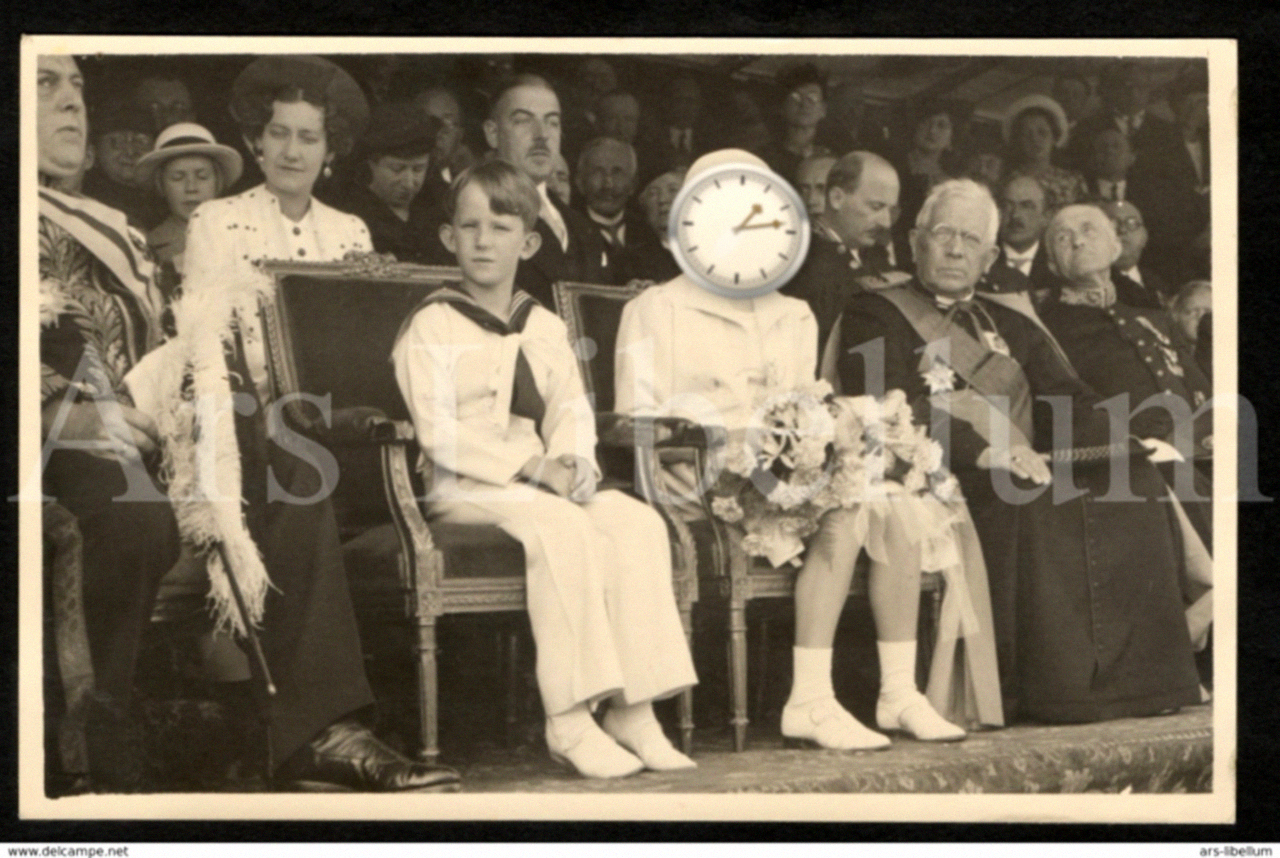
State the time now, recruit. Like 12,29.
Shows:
1,13
